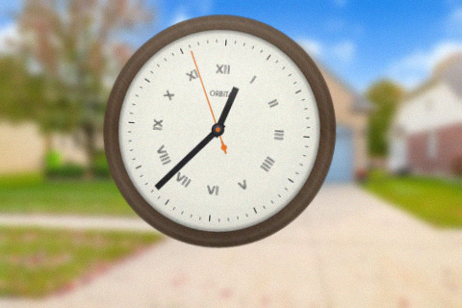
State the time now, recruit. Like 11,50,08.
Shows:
12,36,56
